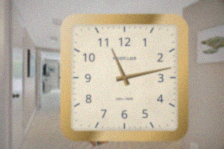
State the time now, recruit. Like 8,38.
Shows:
11,13
